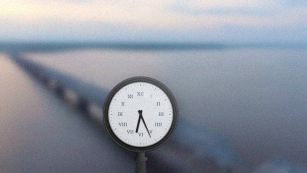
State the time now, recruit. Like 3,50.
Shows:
6,26
